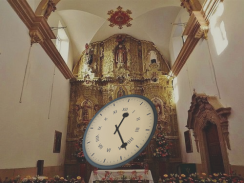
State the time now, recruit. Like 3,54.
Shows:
12,23
